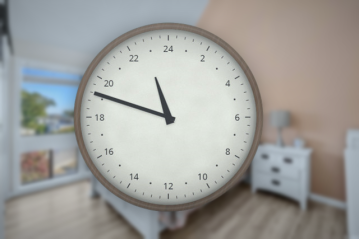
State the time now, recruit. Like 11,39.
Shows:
22,48
